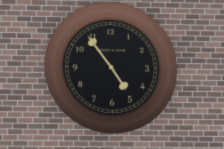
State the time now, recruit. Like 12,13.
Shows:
4,54
